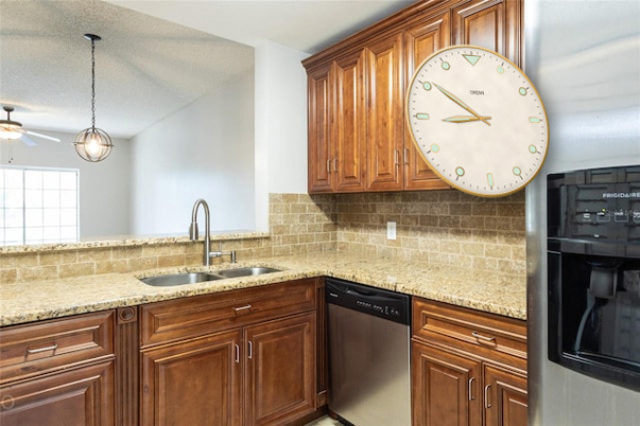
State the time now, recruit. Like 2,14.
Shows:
8,51
